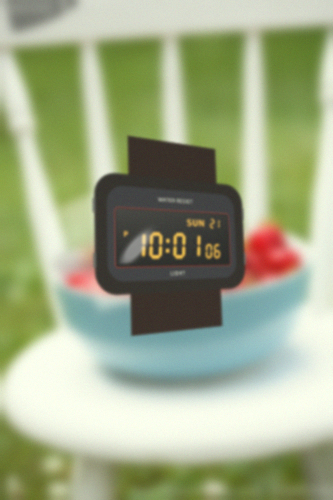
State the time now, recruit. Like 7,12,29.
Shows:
10,01,06
